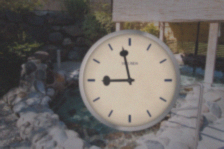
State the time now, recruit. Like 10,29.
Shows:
8,58
